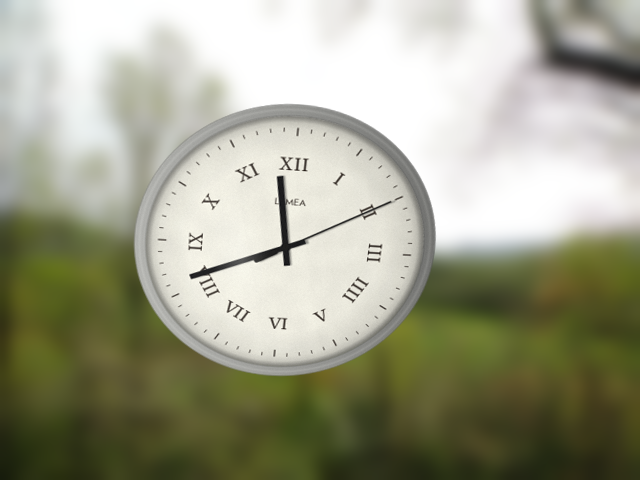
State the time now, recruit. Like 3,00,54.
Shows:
11,41,10
